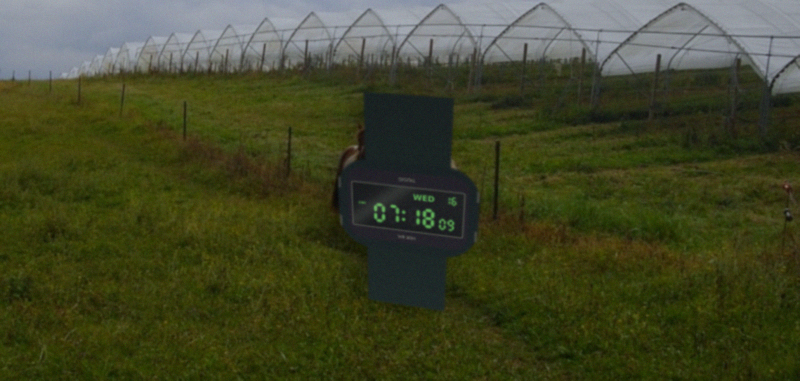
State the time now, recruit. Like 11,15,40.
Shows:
7,18,09
